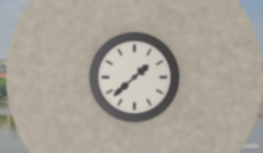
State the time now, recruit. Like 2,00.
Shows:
1,38
